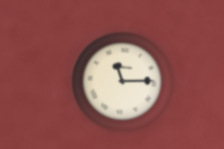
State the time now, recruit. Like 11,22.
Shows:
11,14
